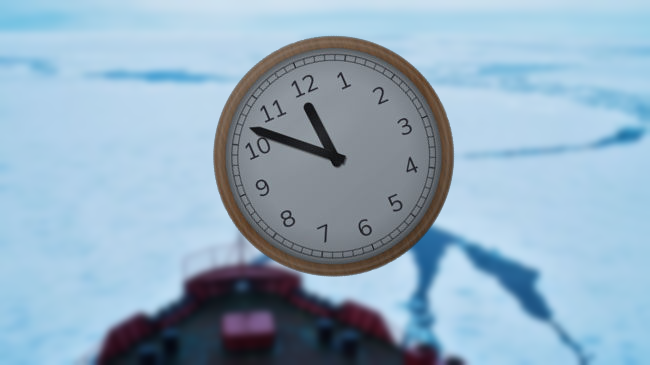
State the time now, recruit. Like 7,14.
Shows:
11,52
